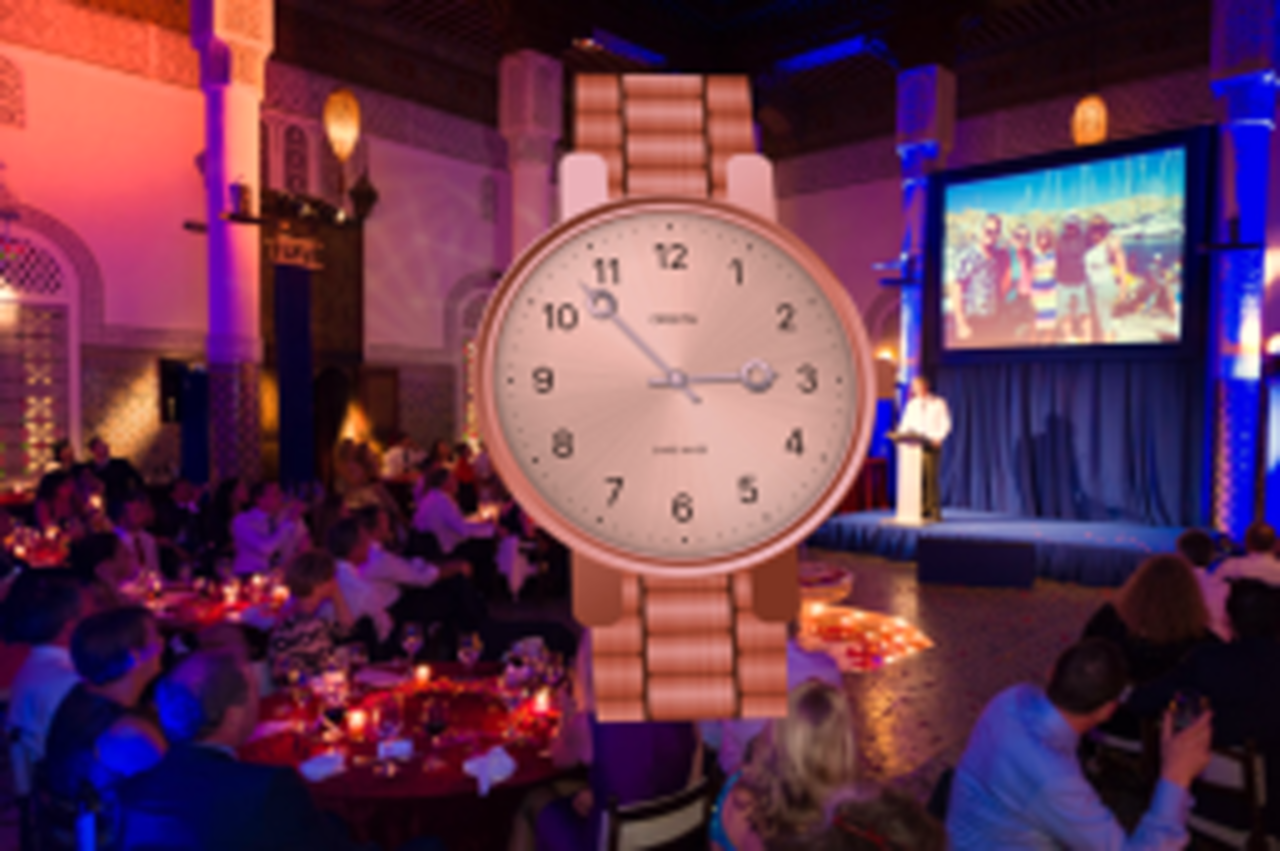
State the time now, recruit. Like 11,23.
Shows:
2,53
